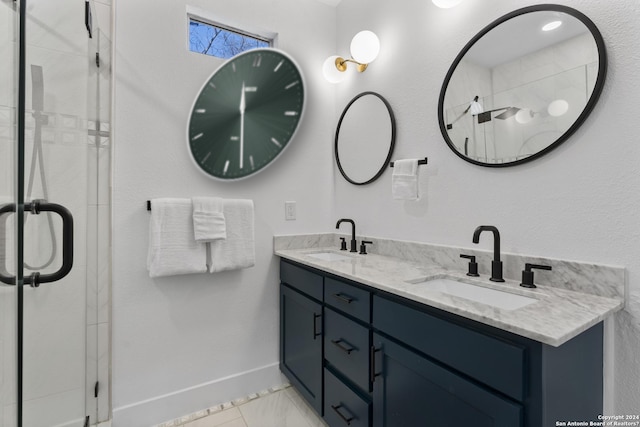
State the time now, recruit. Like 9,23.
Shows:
11,27
